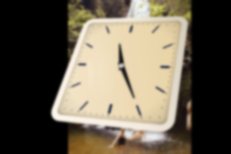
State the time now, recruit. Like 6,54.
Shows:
11,25
